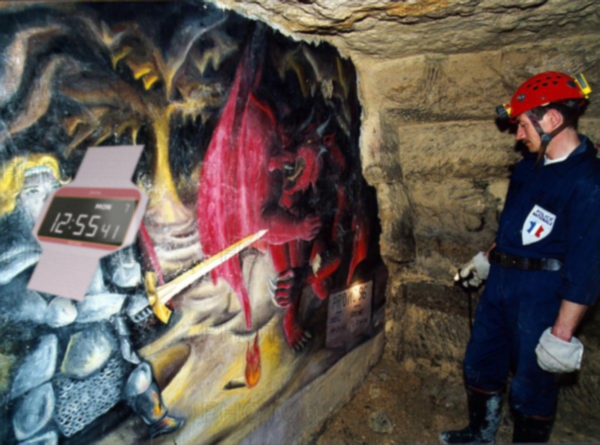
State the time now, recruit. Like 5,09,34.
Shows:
12,55,41
